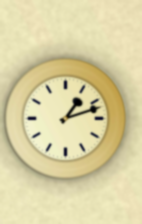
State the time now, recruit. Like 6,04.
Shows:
1,12
